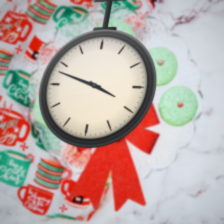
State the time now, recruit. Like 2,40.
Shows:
3,48
